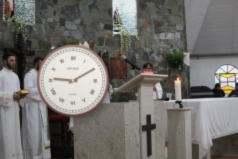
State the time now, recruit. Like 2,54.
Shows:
9,10
